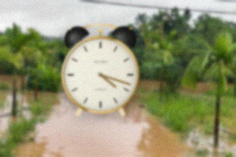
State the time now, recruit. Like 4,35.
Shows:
4,18
